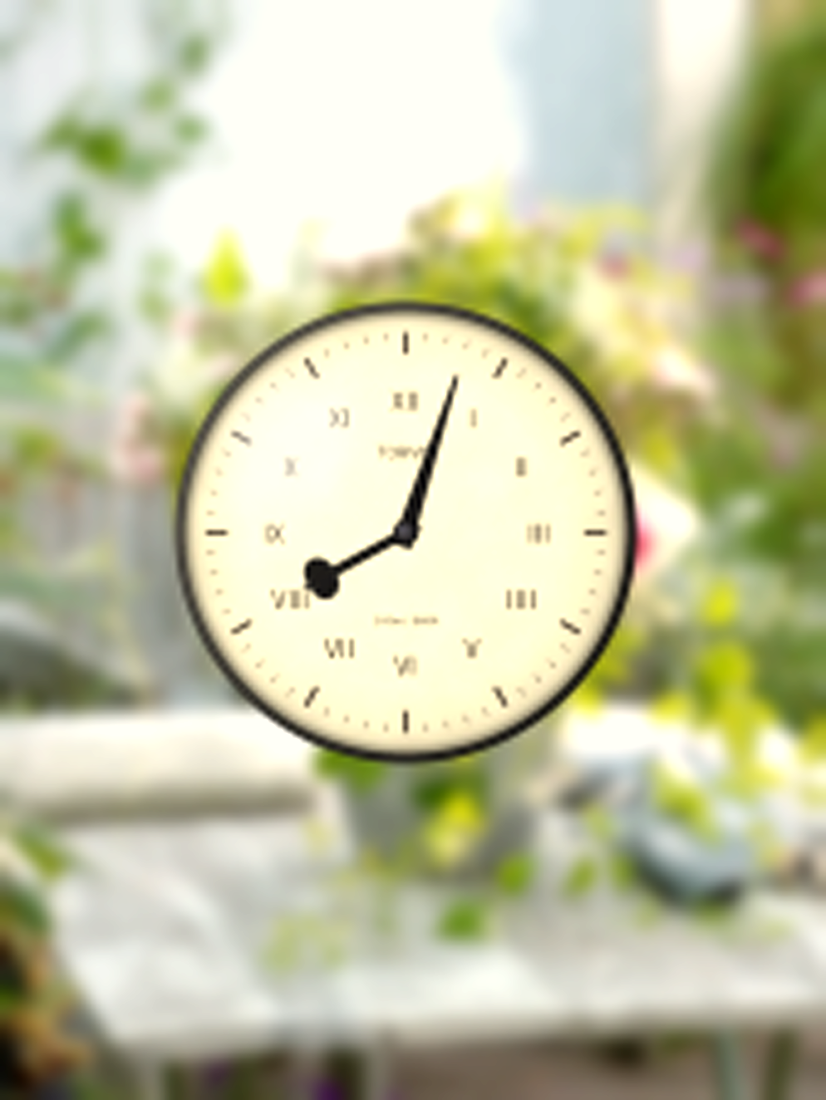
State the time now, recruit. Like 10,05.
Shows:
8,03
